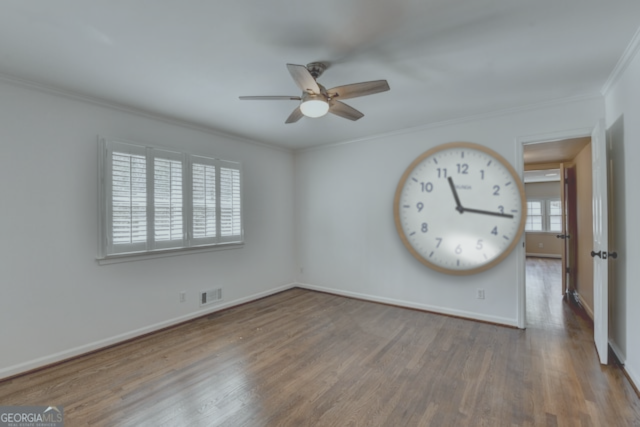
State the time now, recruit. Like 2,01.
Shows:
11,16
